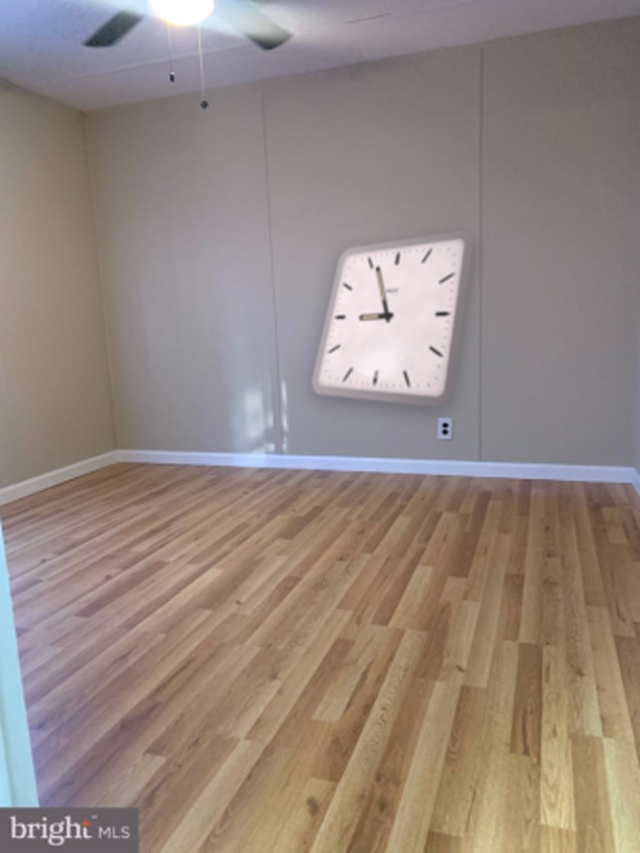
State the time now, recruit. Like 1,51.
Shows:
8,56
